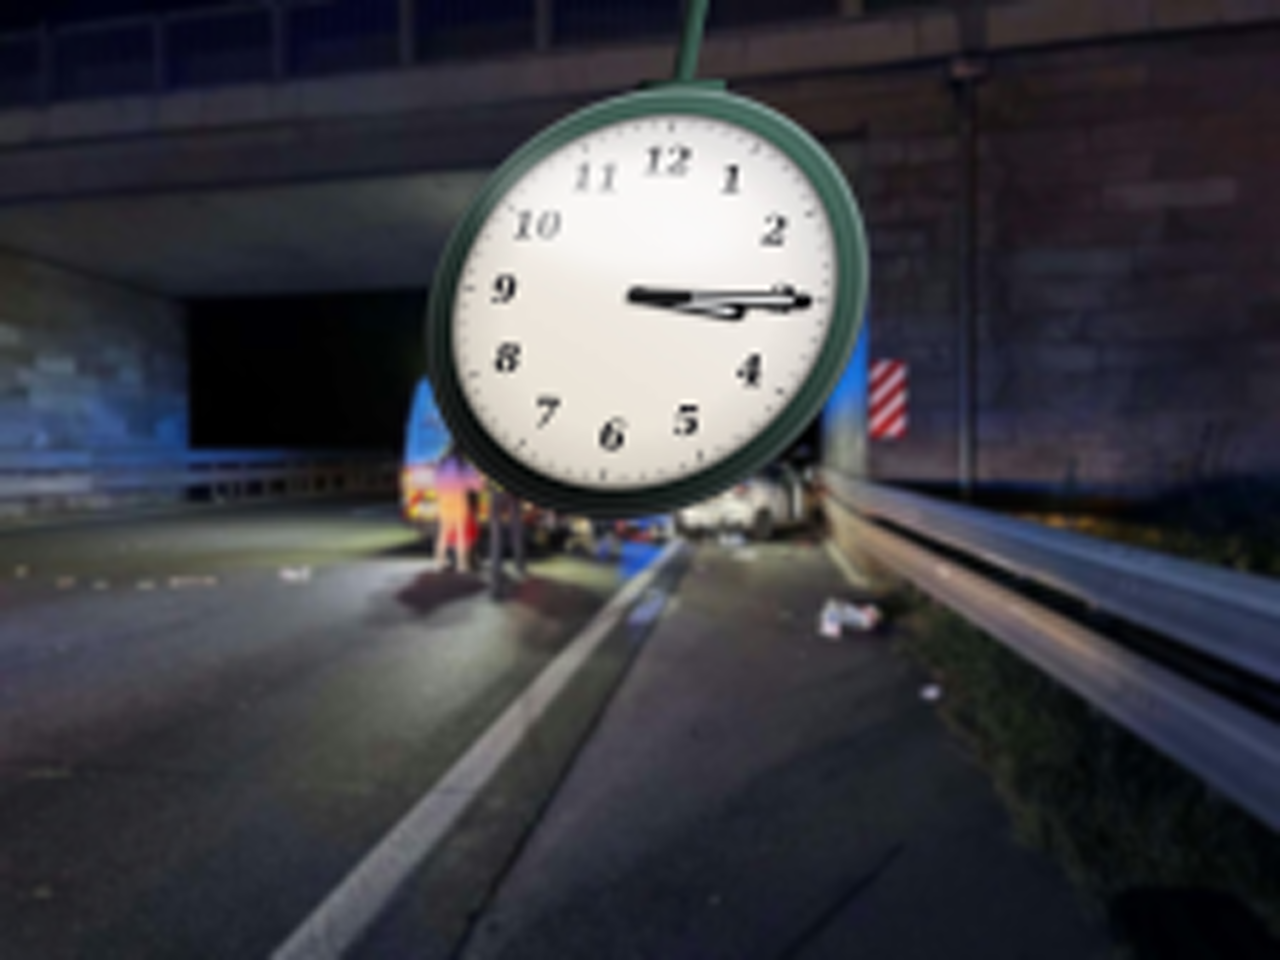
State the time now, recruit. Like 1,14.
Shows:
3,15
